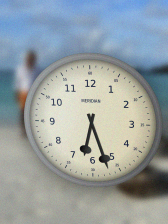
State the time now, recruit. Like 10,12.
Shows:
6,27
